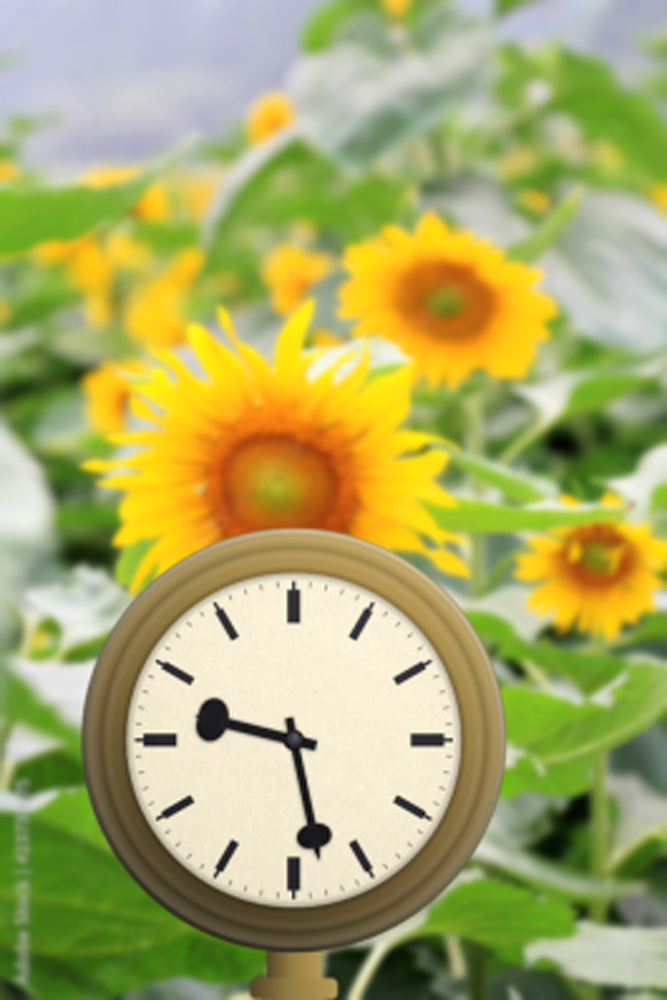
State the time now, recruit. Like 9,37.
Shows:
9,28
